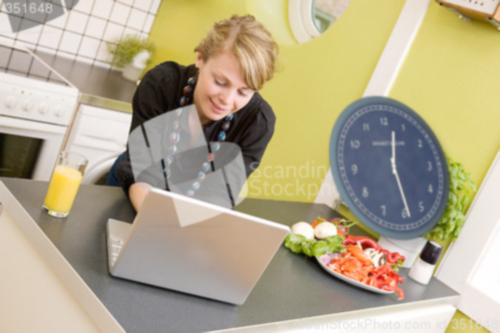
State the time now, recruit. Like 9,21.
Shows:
12,29
